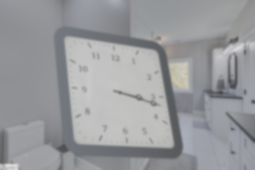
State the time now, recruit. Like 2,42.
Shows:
3,17
